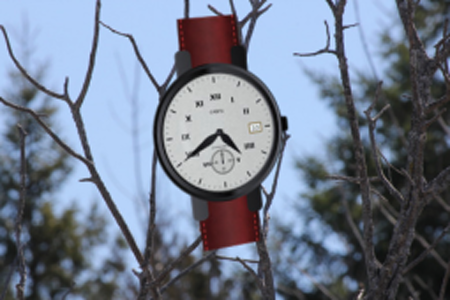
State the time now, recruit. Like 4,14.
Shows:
4,40
